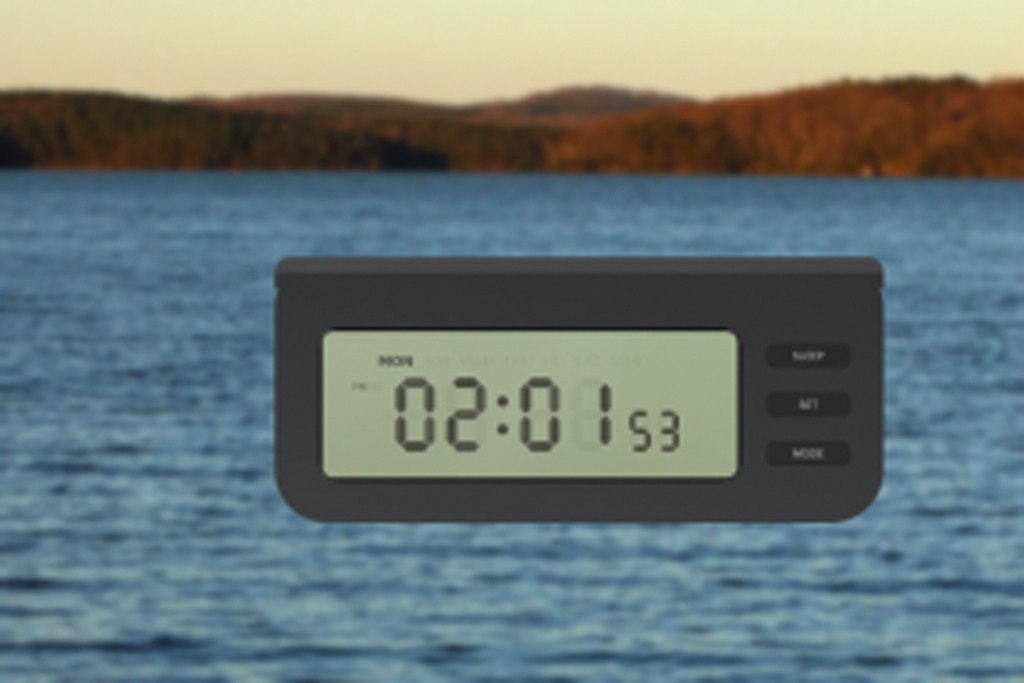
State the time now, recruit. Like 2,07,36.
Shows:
2,01,53
